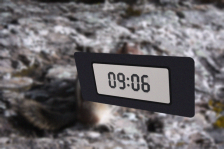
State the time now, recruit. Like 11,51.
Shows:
9,06
